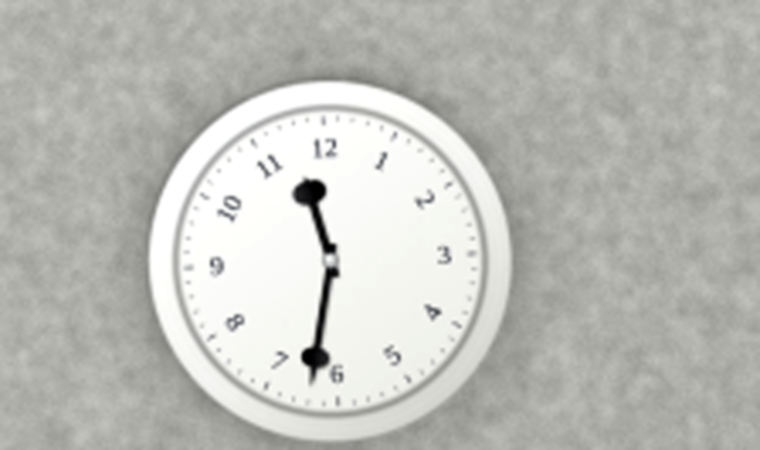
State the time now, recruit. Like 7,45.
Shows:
11,32
